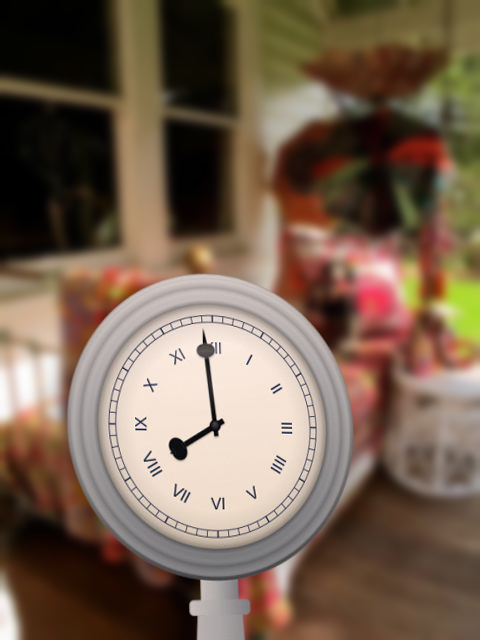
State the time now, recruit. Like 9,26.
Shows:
7,59
